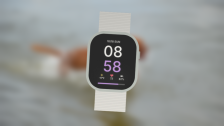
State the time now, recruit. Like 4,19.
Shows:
8,58
